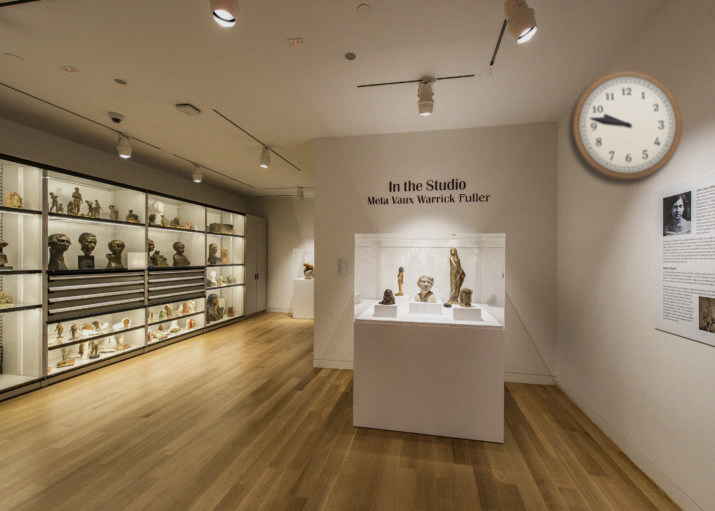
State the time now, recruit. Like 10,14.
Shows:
9,47
